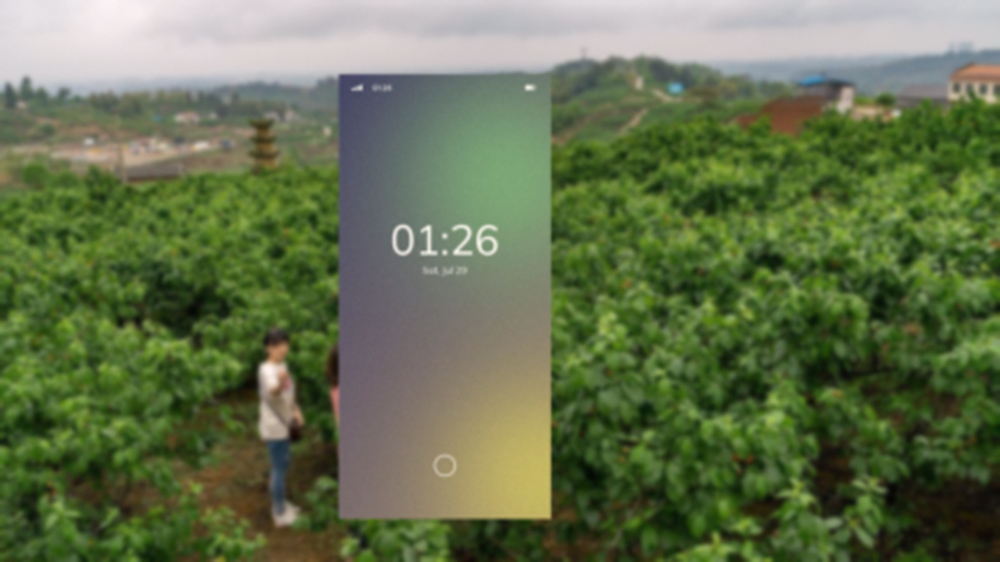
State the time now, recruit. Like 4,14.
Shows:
1,26
